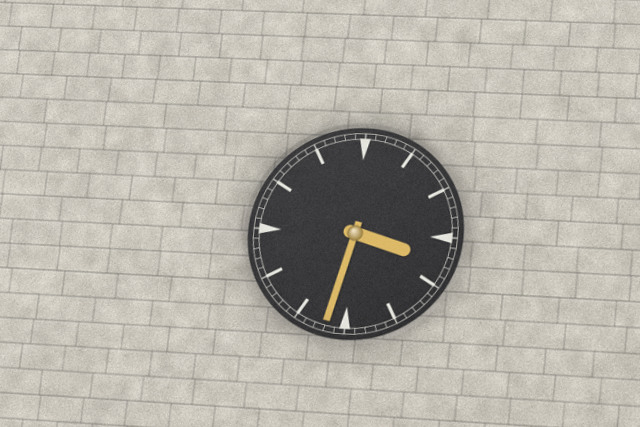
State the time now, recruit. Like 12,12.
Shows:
3,32
